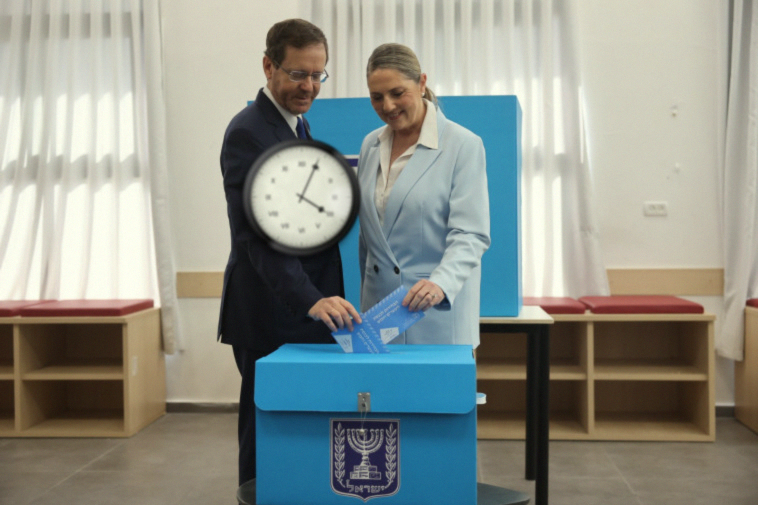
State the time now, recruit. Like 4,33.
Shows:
4,04
